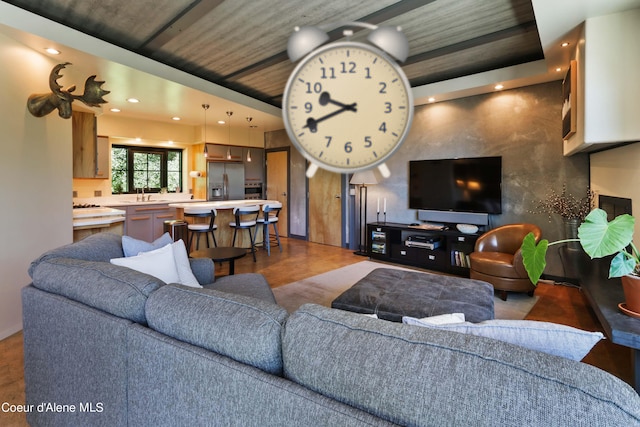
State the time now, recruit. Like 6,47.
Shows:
9,41
